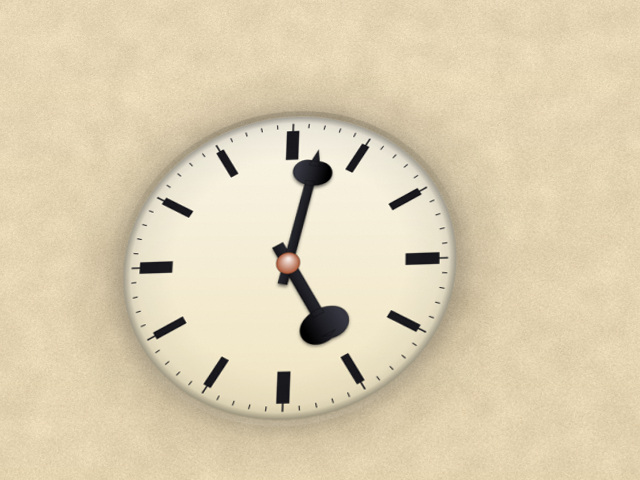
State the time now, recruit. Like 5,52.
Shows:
5,02
